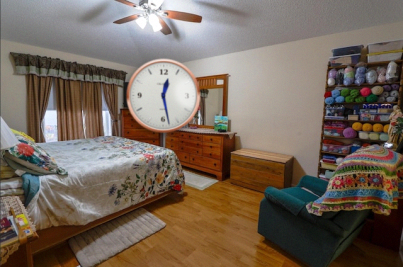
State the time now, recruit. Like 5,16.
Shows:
12,28
